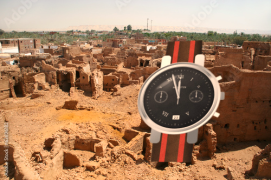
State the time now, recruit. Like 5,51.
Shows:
11,57
